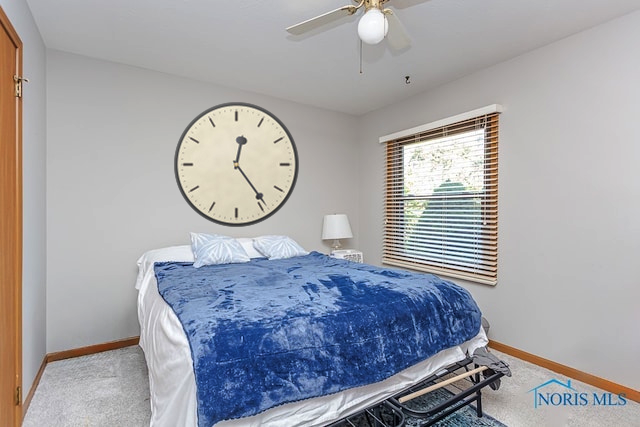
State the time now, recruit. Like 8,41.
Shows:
12,24
